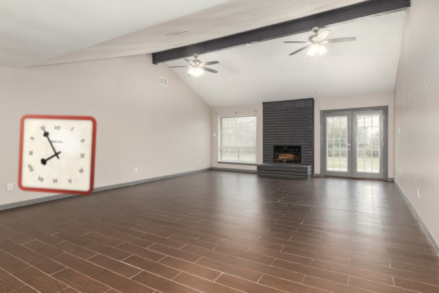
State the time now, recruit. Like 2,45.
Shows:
7,55
